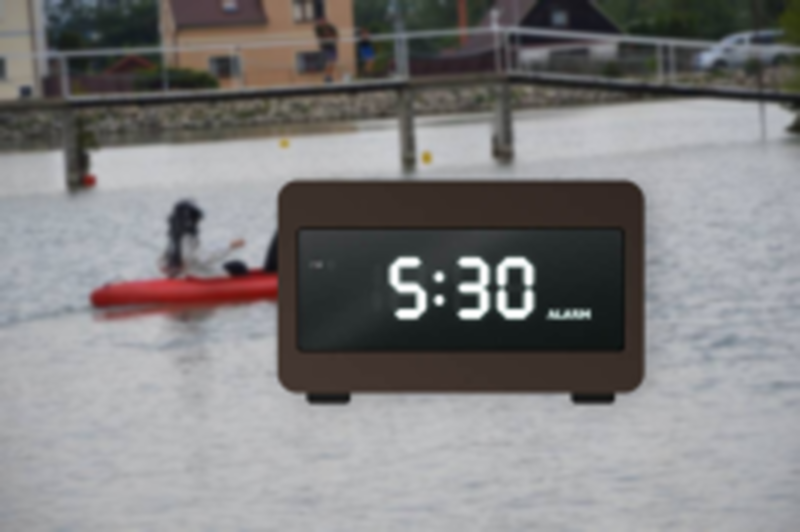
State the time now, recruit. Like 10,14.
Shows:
5,30
